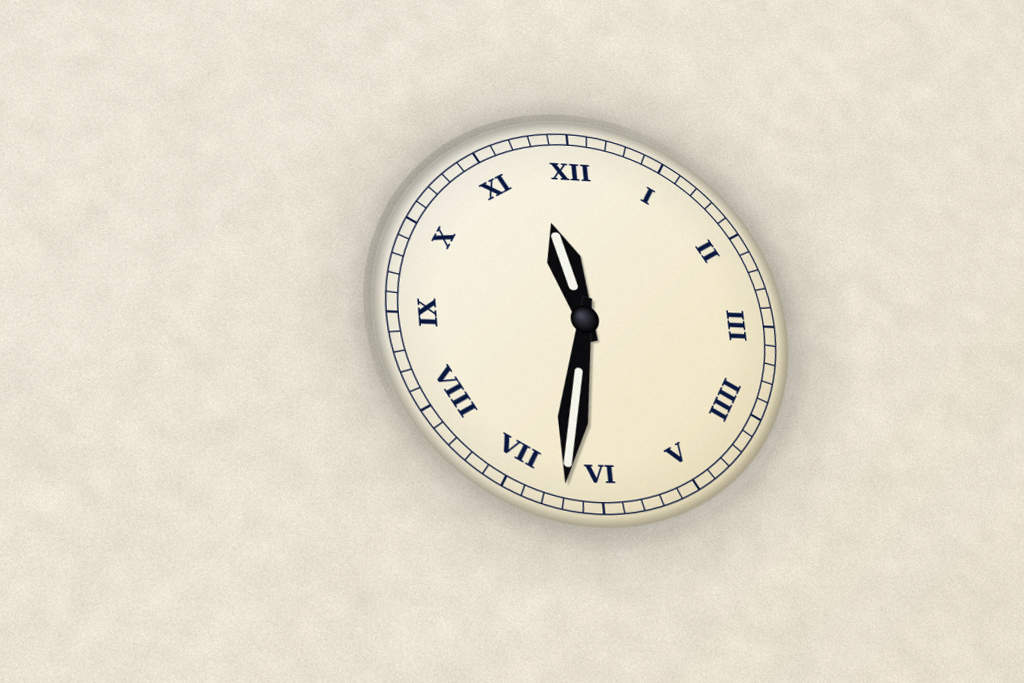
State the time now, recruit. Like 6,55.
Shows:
11,32
